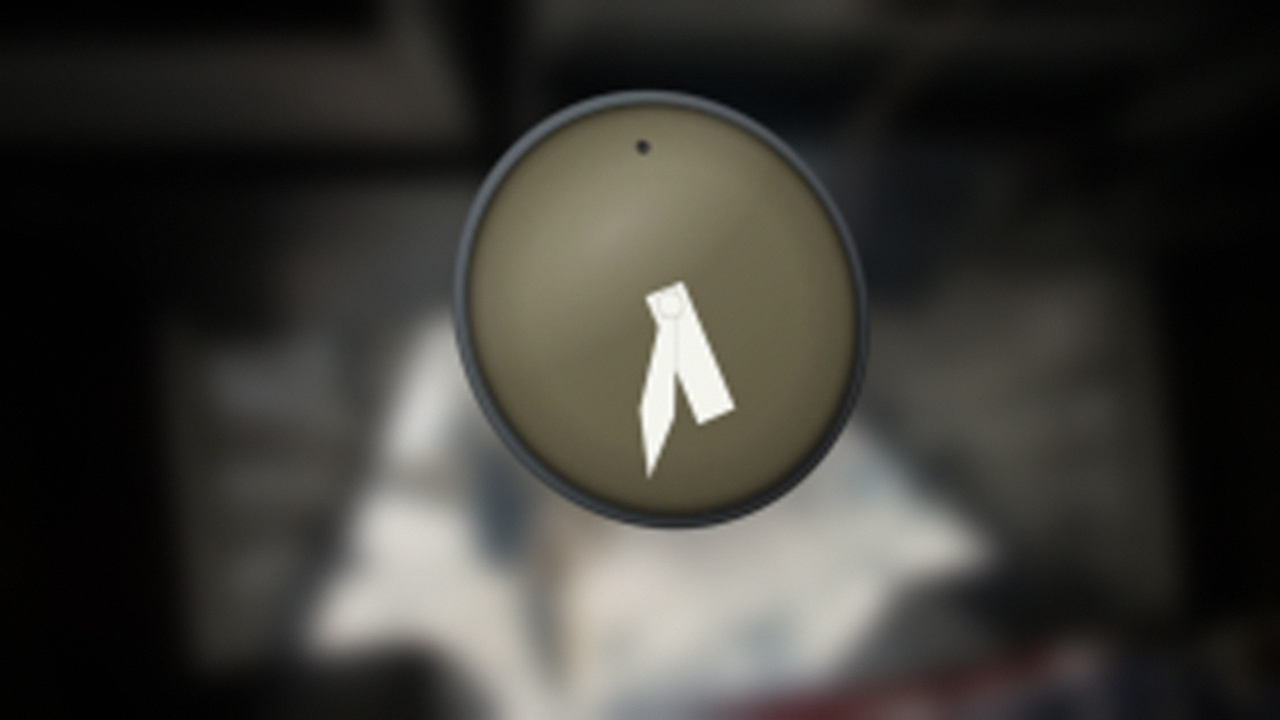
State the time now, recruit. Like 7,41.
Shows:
5,33
